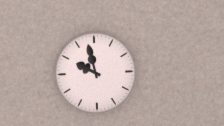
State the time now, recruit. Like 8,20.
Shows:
9,58
